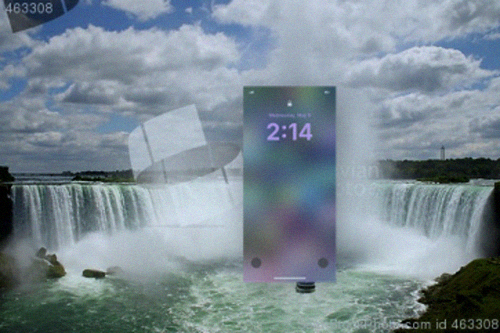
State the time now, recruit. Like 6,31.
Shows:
2,14
